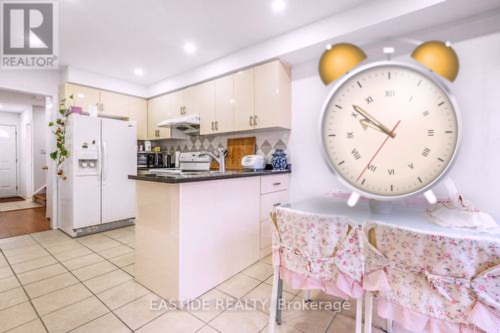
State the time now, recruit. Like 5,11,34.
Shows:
9,51,36
